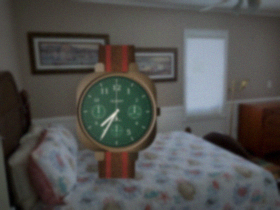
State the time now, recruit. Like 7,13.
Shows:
7,35
